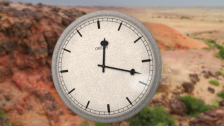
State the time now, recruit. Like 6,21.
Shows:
12,18
